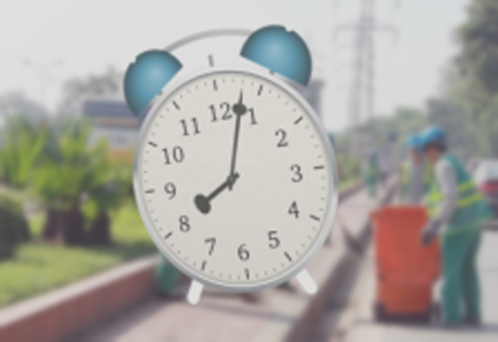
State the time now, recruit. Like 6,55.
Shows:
8,03
